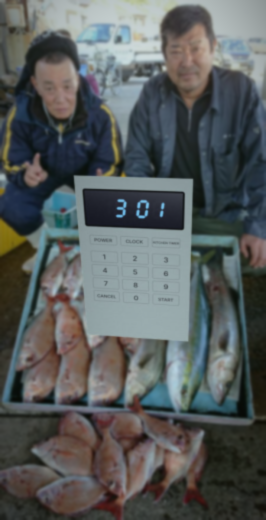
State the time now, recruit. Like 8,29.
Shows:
3,01
